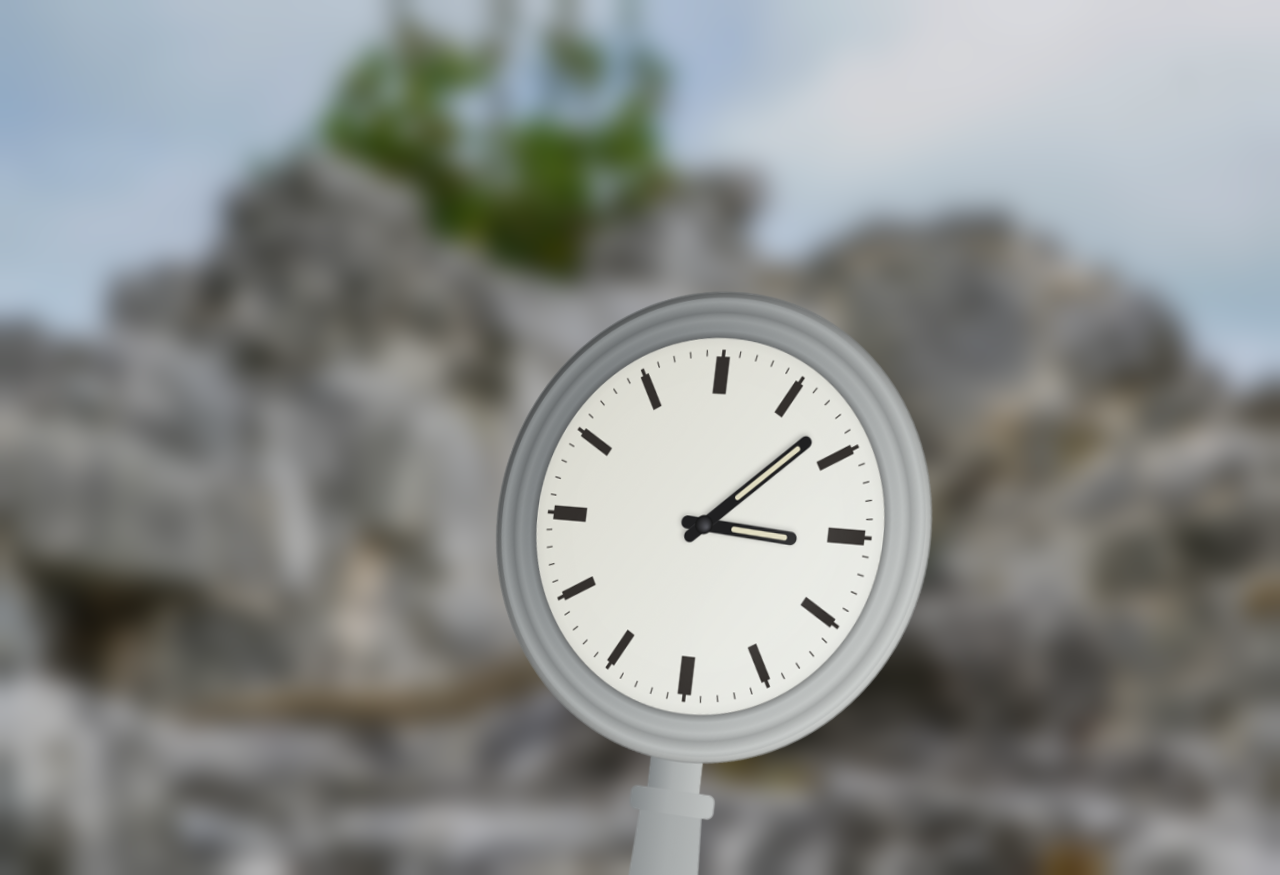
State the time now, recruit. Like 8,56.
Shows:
3,08
